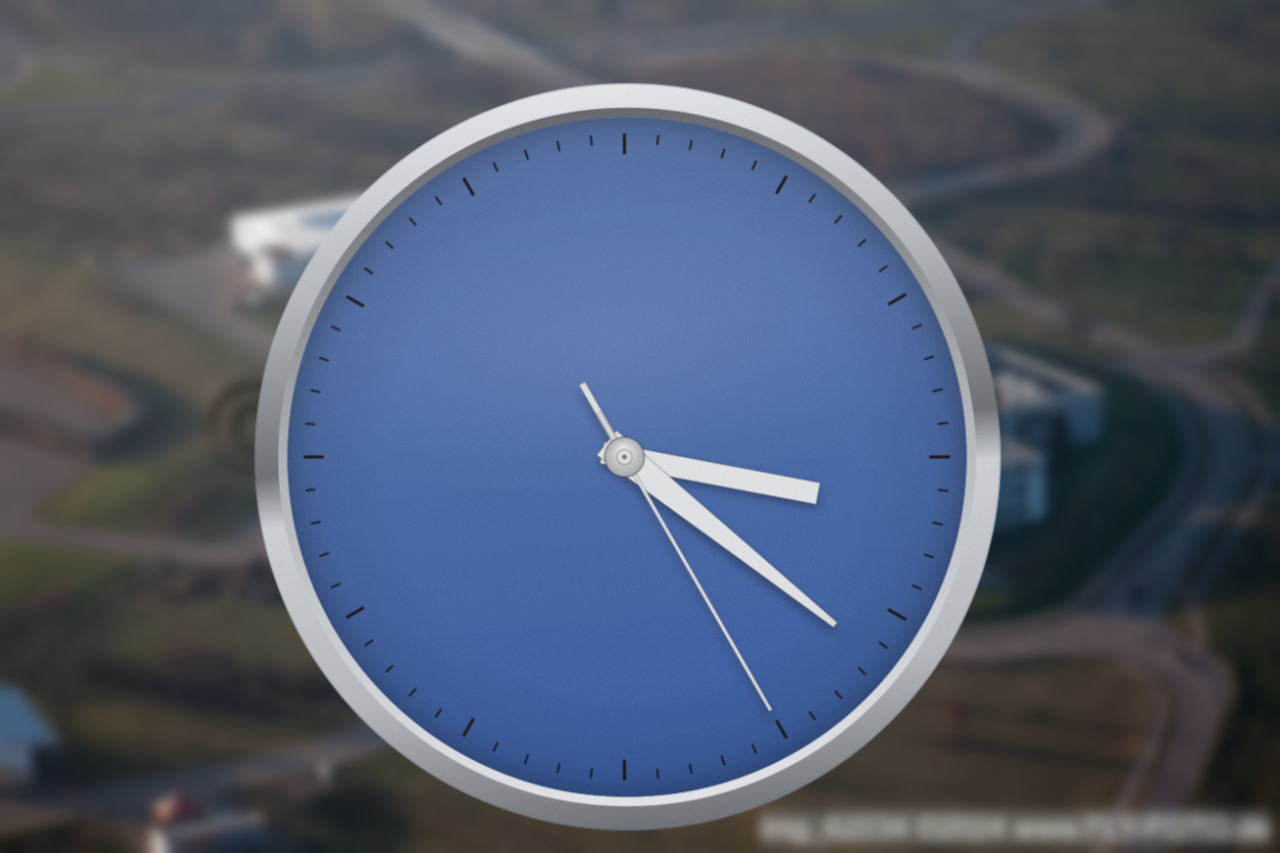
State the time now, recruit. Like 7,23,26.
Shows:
3,21,25
